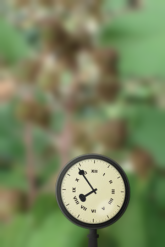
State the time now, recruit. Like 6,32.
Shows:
7,54
